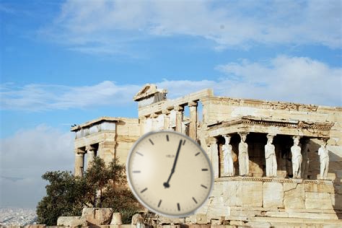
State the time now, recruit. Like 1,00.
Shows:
7,04
